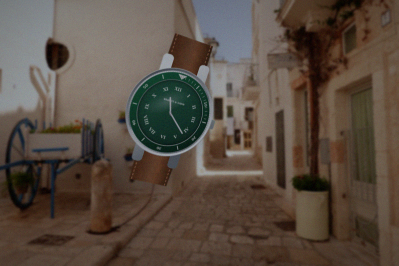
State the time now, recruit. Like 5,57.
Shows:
11,22
